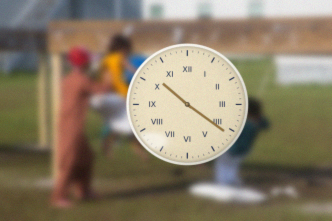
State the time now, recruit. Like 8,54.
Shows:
10,21
